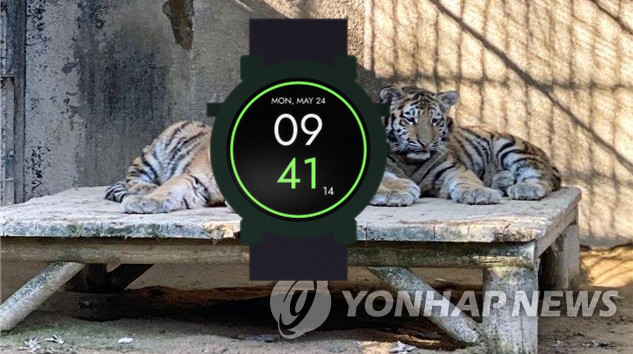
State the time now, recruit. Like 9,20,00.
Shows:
9,41,14
